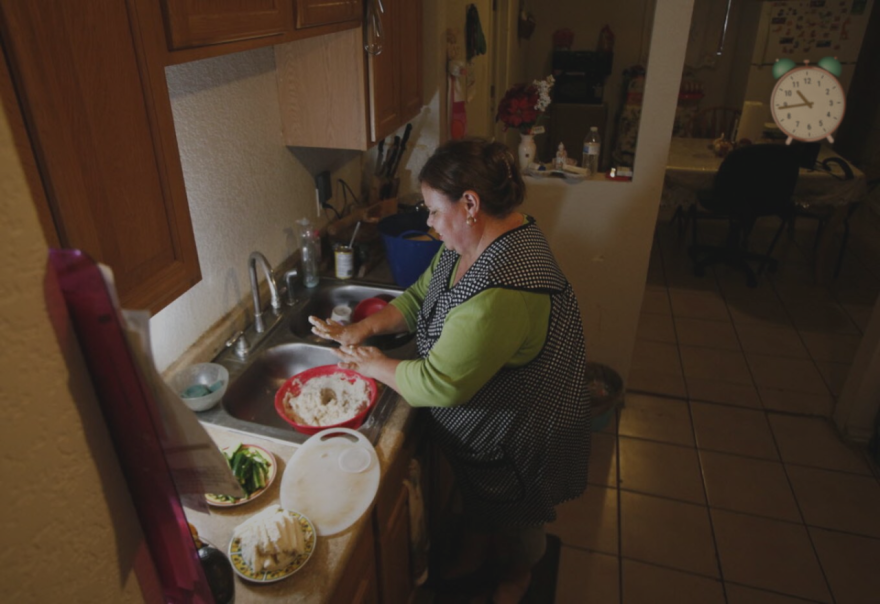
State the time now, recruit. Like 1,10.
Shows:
10,44
